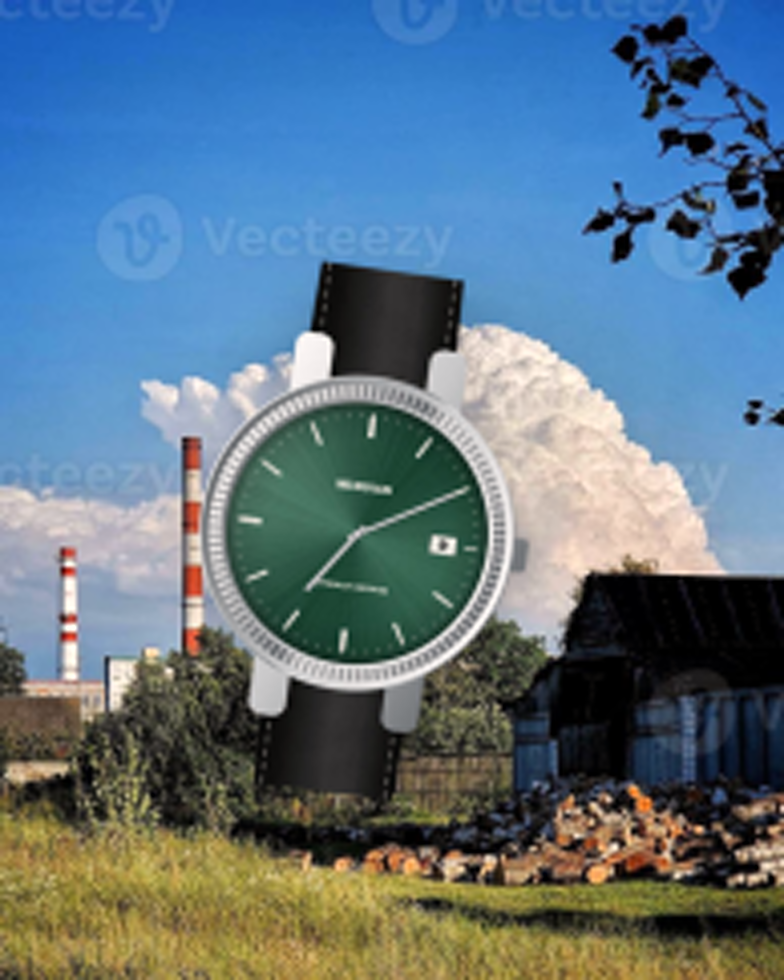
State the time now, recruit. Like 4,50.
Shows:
7,10
